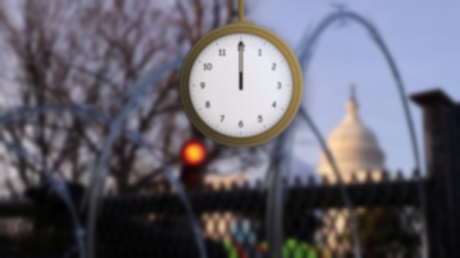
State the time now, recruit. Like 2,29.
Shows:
12,00
